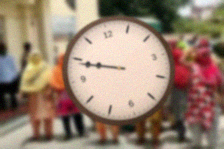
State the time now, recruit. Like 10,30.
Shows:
9,49
